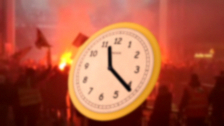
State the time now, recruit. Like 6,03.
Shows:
11,21
